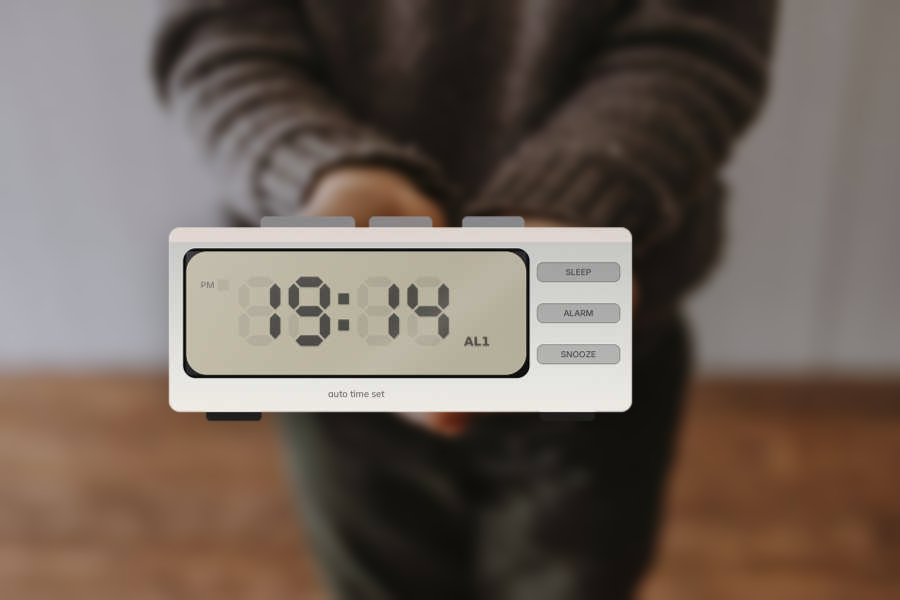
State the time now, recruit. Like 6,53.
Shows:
19,14
